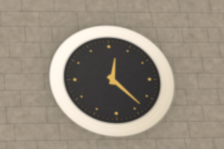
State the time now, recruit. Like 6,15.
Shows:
12,23
